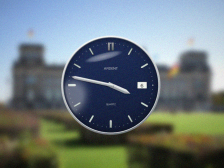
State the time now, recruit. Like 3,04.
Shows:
3,47
